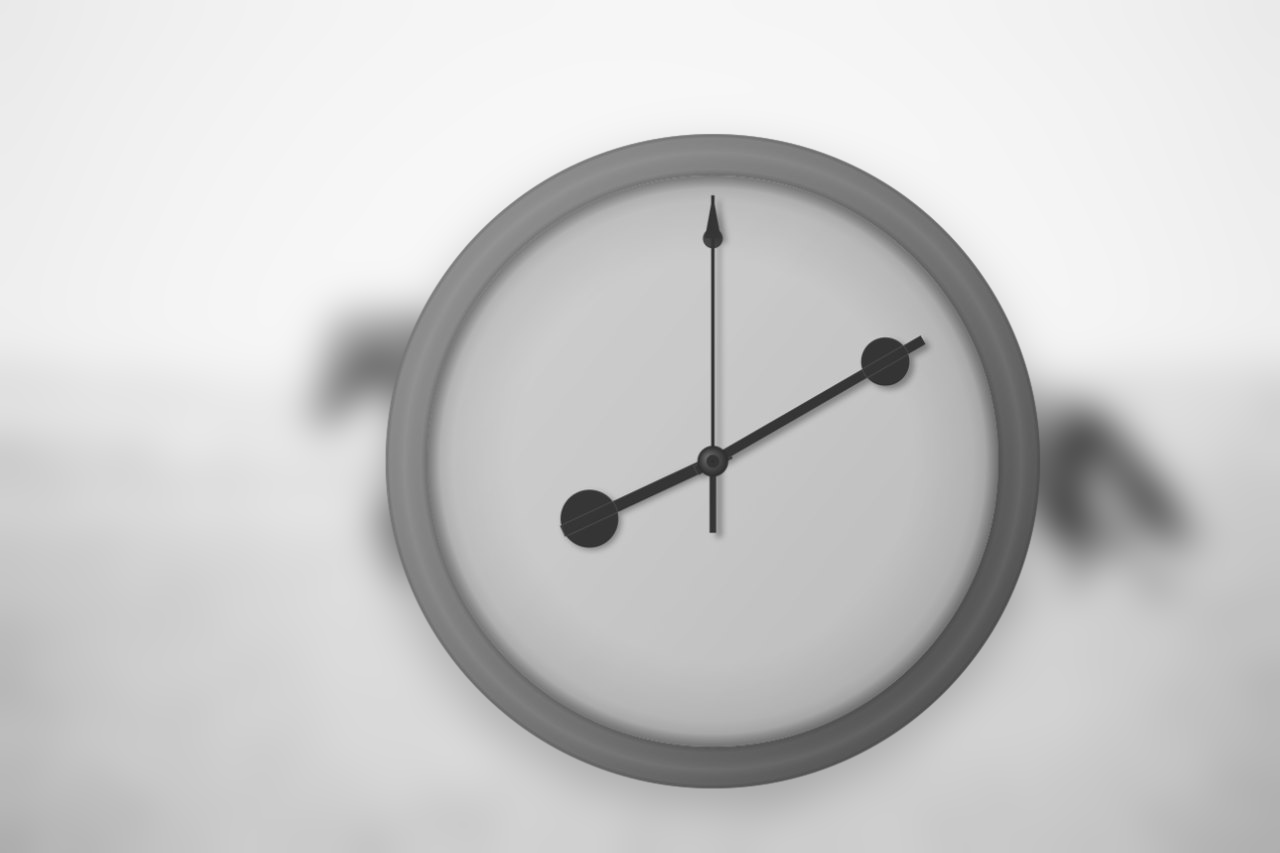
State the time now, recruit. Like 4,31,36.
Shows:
8,10,00
